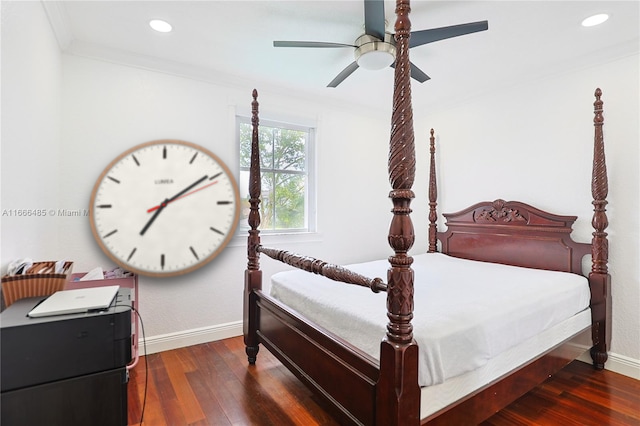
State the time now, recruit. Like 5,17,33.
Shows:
7,09,11
